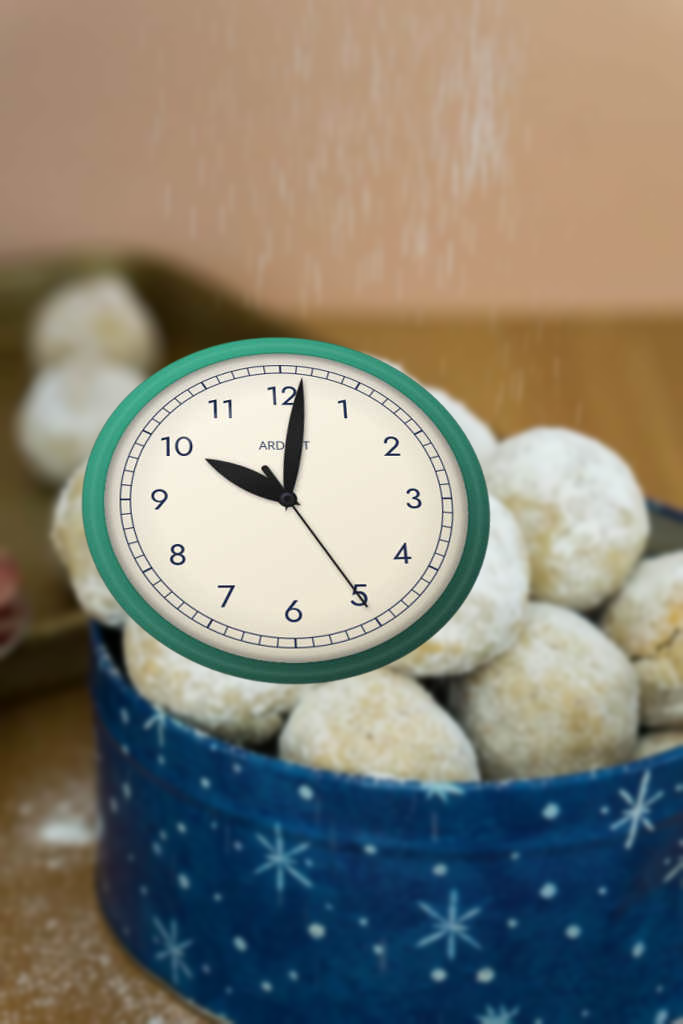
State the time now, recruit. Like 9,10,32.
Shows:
10,01,25
